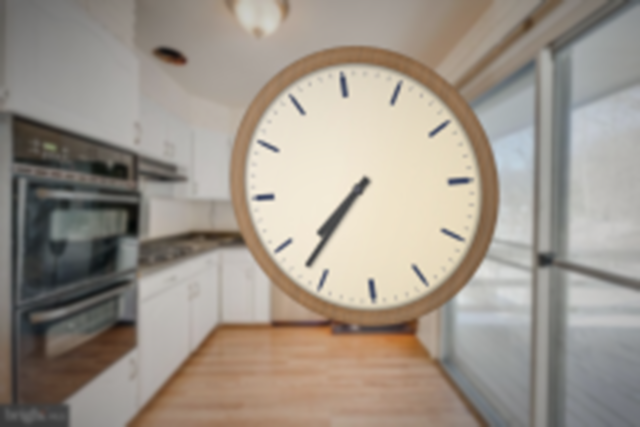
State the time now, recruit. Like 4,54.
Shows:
7,37
